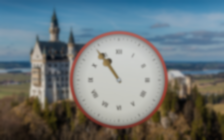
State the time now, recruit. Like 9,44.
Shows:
10,54
